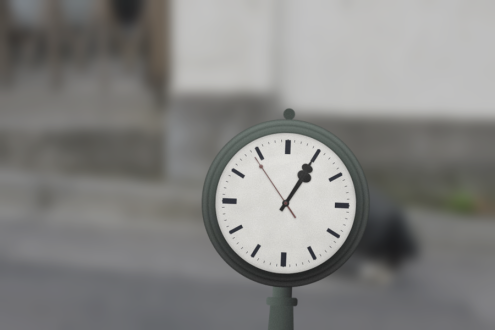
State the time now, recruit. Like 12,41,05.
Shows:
1,04,54
